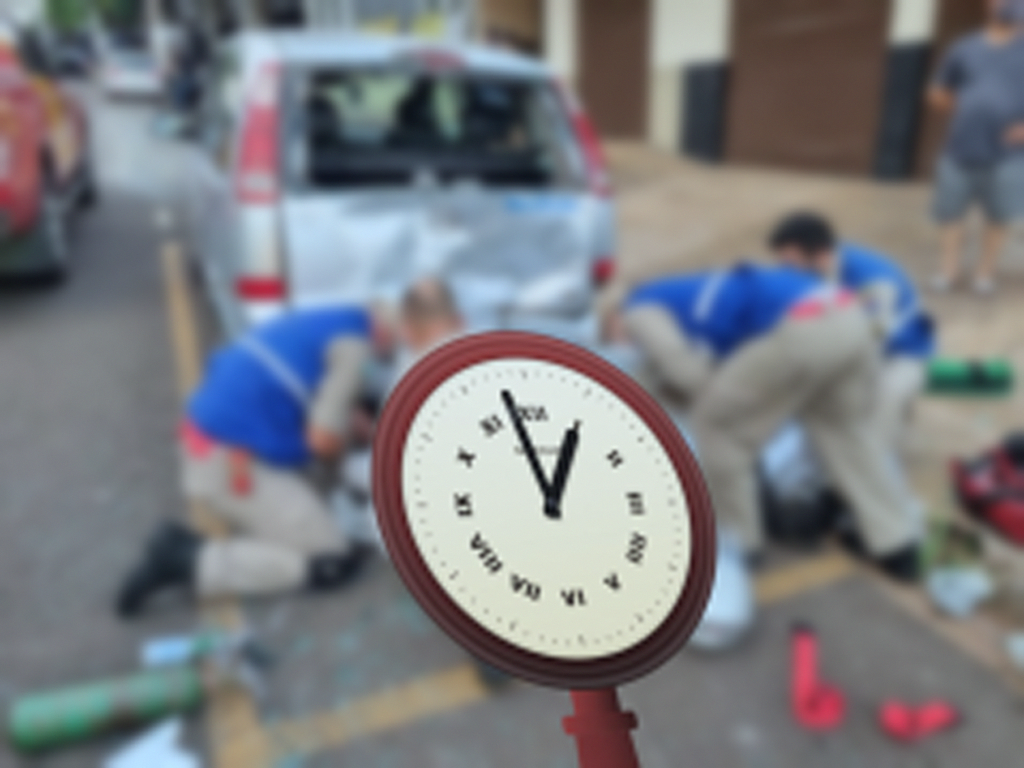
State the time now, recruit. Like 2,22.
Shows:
12,58
